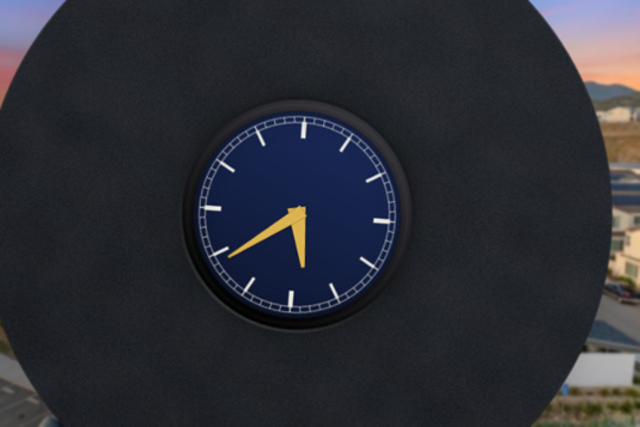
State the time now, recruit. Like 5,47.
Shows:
5,39
